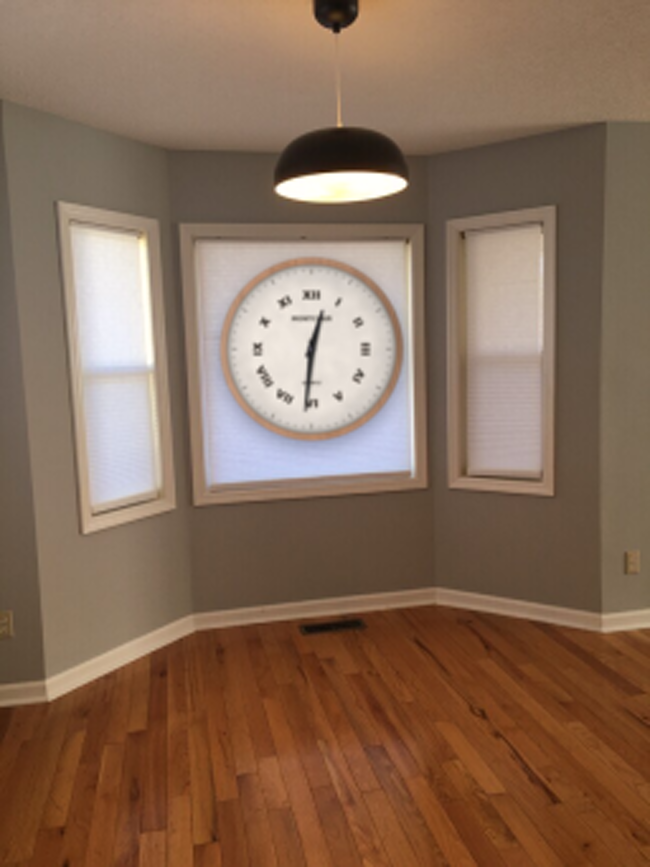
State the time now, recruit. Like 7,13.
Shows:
12,31
